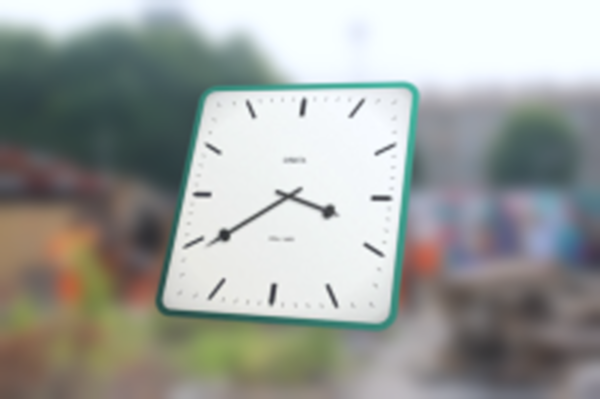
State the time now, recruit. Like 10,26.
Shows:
3,39
